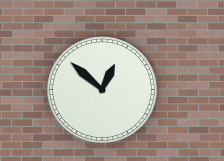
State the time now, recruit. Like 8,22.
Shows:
12,52
